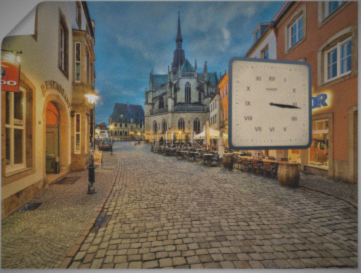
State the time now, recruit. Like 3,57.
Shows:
3,16
